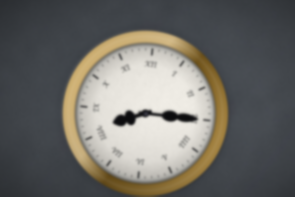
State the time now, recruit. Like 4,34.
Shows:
8,15
